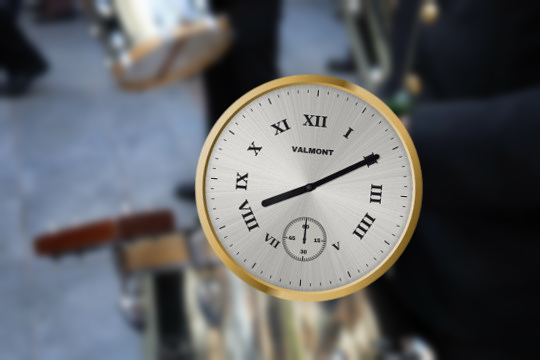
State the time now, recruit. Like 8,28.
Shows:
8,10
